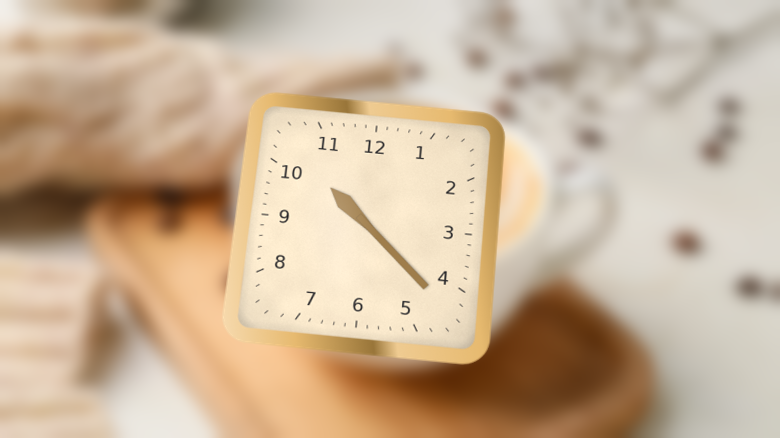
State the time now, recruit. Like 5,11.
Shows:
10,22
